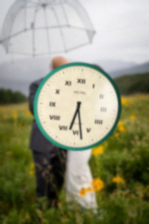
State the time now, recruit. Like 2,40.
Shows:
6,28
